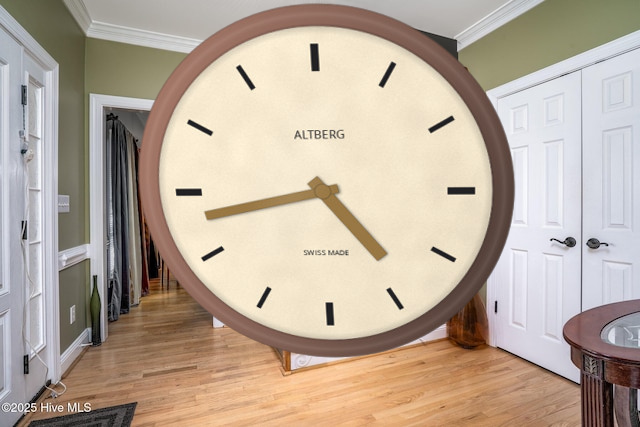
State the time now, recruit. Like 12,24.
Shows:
4,43
